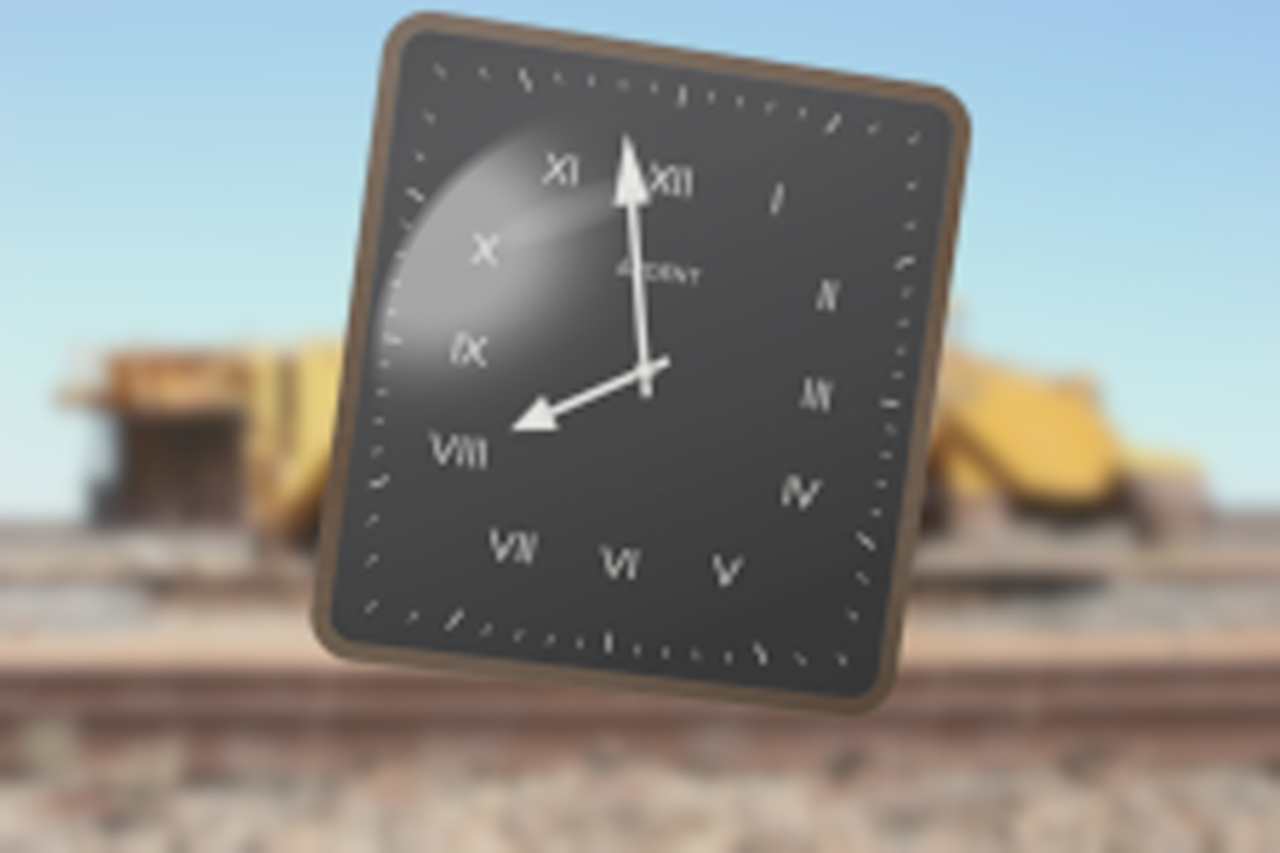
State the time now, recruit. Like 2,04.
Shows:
7,58
